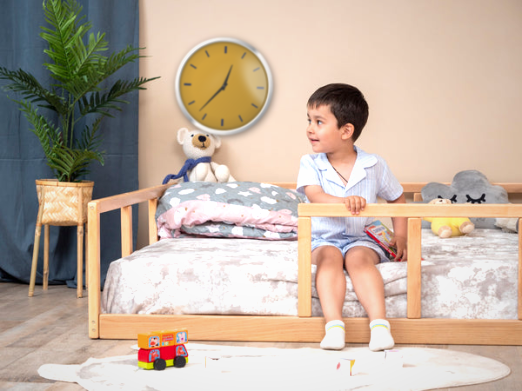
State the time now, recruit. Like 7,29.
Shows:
12,37
